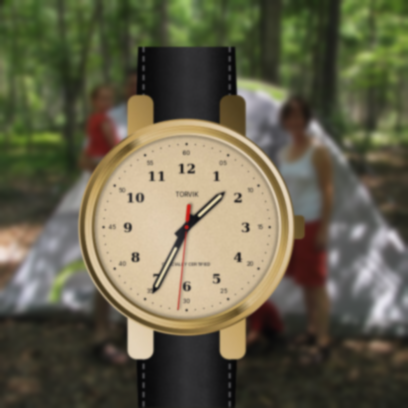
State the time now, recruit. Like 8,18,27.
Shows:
1,34,31
